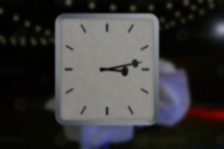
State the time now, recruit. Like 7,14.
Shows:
3,13
